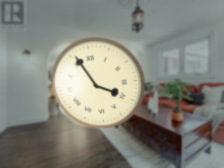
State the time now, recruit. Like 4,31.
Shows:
3,56
